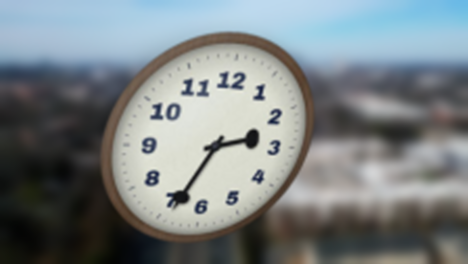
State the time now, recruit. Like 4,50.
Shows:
2,34
